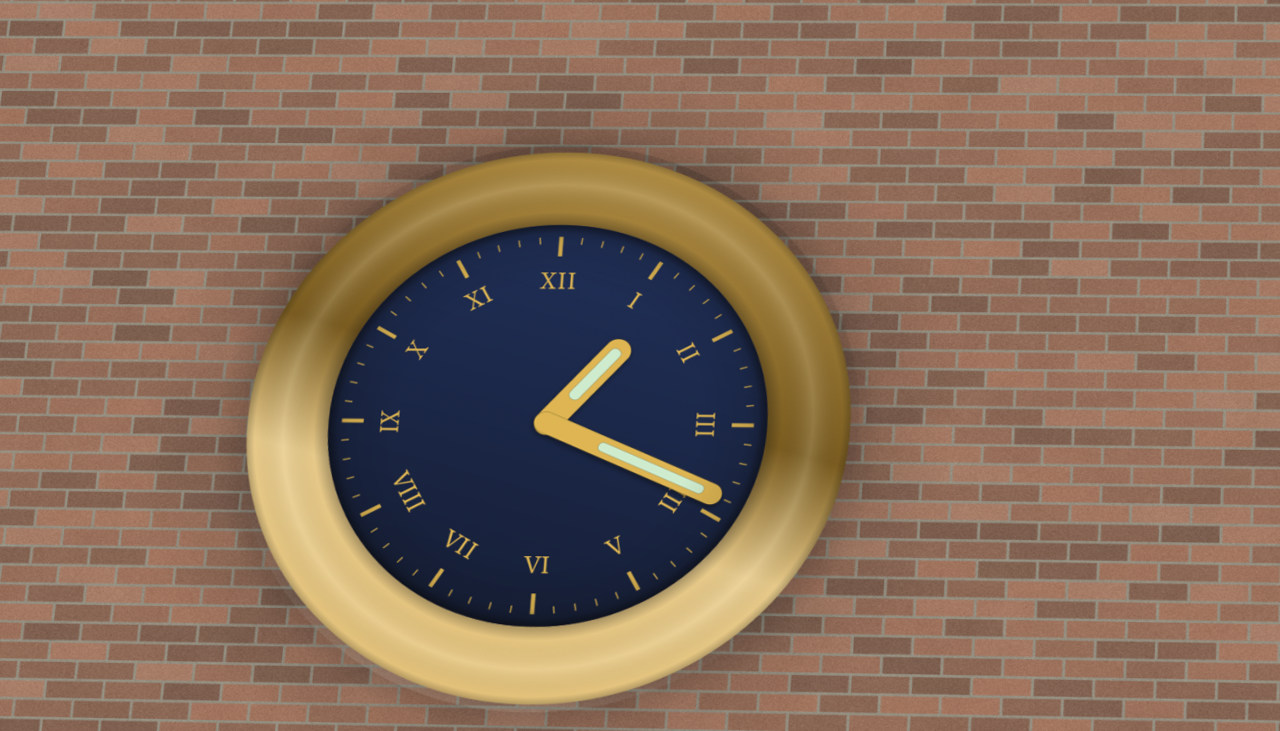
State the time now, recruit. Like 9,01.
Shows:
1,19
